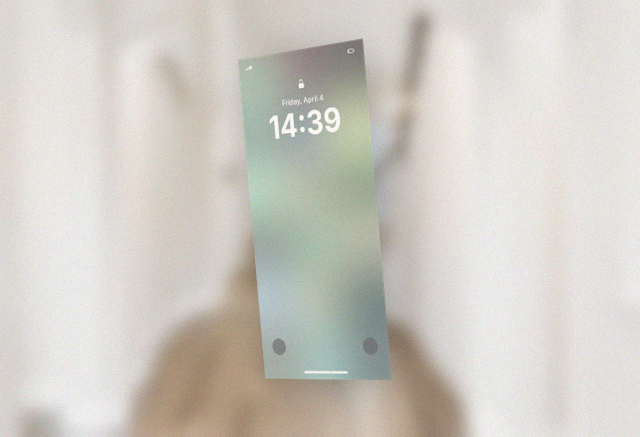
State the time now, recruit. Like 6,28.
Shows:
14,39
